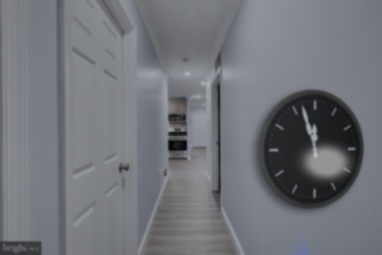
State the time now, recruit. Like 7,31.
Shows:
11,57
